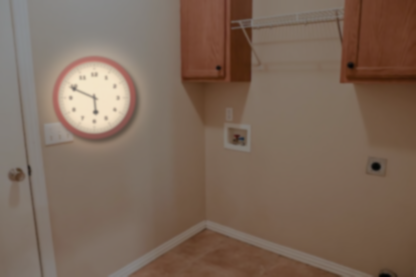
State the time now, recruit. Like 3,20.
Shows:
5,49
